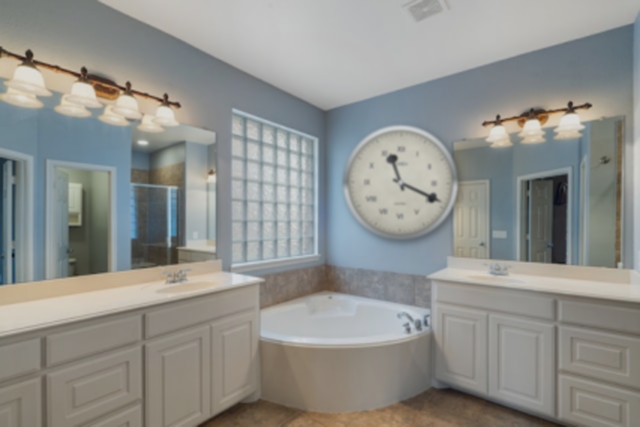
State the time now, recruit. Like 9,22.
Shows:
11,19
